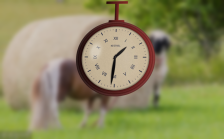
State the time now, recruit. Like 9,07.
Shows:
1,31
